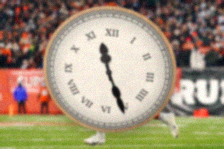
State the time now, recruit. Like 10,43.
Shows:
11,26
